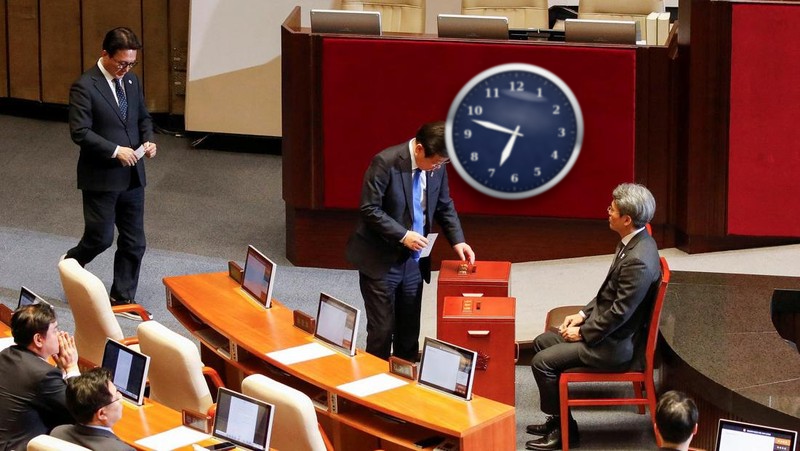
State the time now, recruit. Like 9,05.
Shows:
6,48
